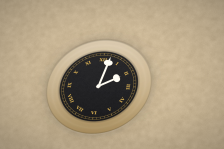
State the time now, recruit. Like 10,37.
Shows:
2,02
